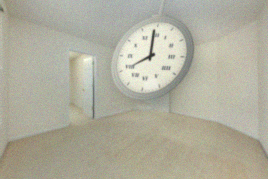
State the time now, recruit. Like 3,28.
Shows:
7,59
